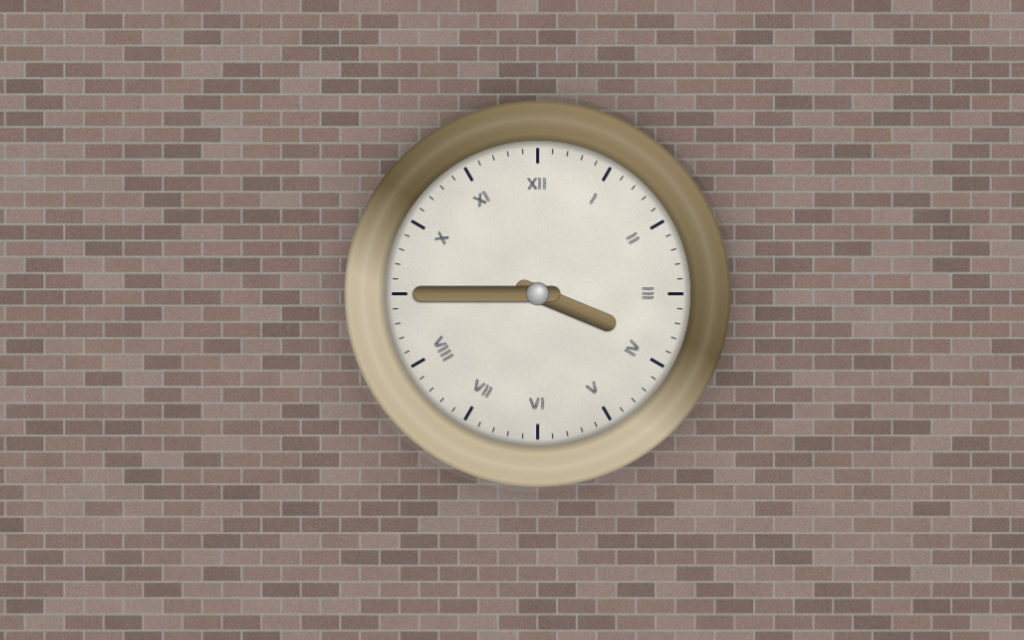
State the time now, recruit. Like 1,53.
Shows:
3,45
